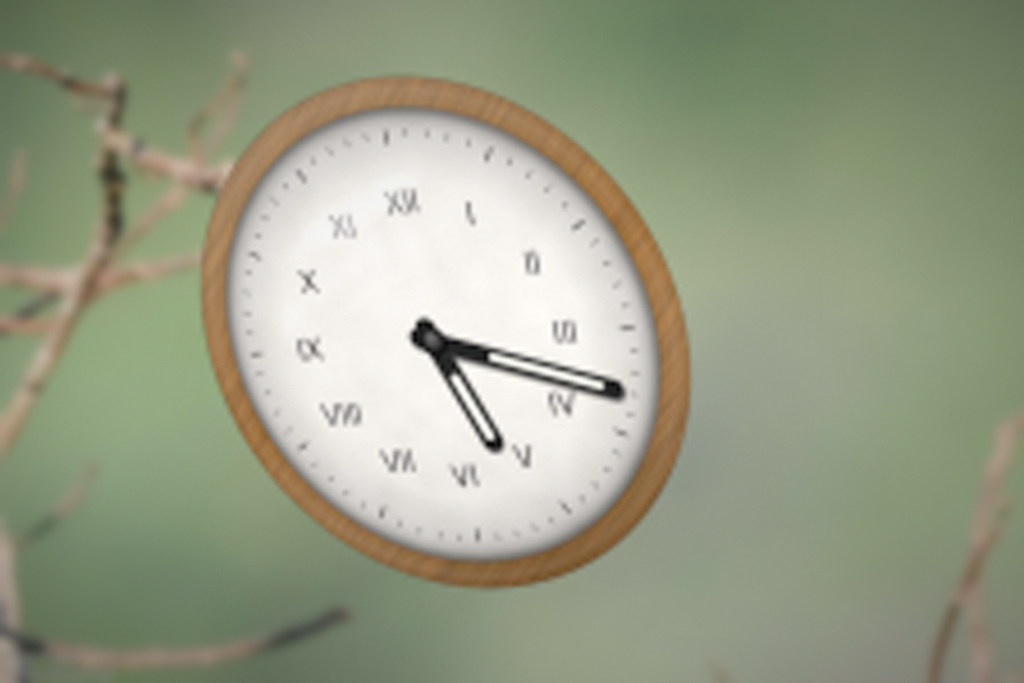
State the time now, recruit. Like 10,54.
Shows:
5,18
